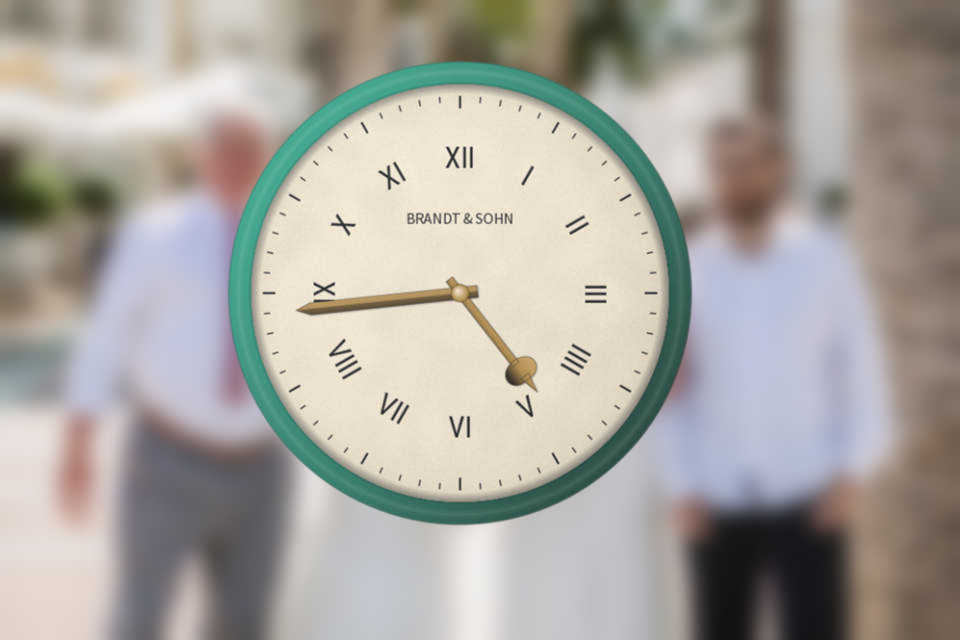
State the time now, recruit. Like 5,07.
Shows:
4,44
